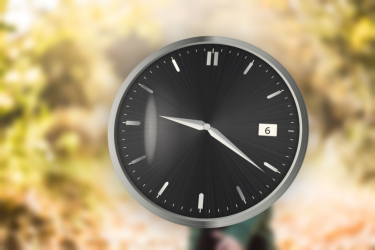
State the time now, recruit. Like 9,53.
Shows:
9,21
